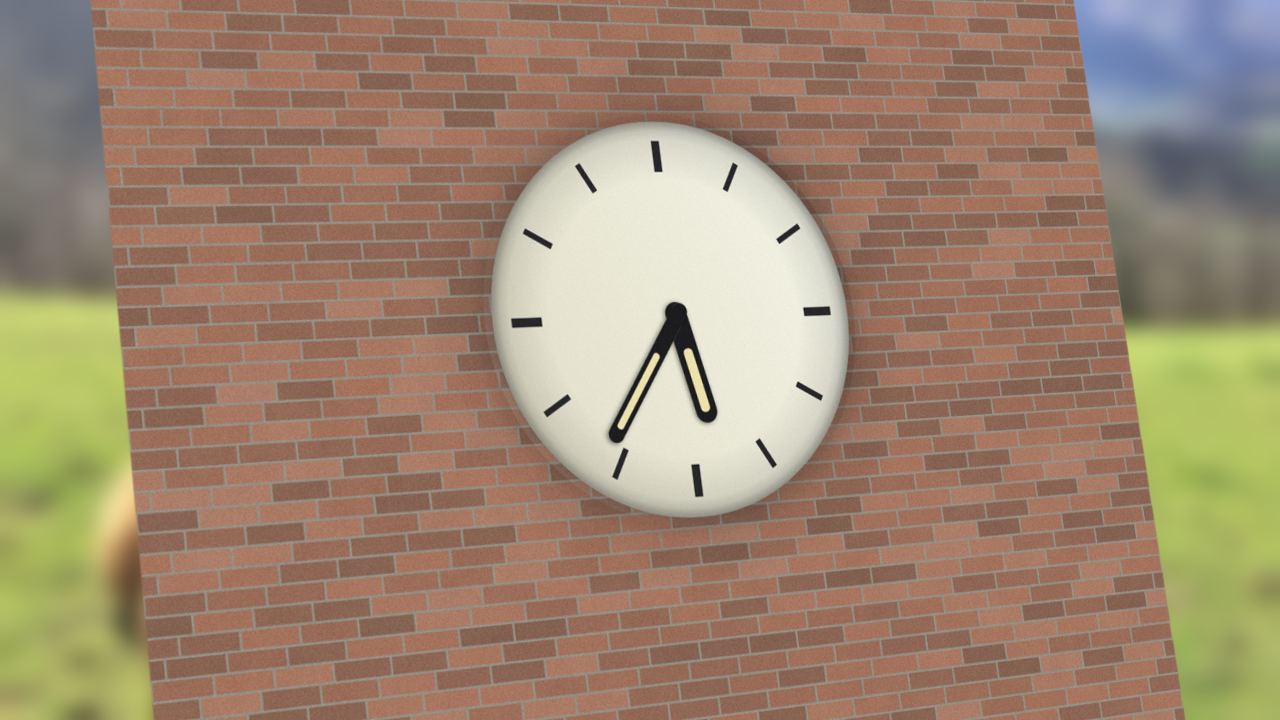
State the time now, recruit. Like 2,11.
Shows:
5,36
